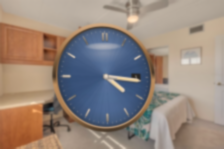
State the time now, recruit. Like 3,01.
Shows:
4,16
